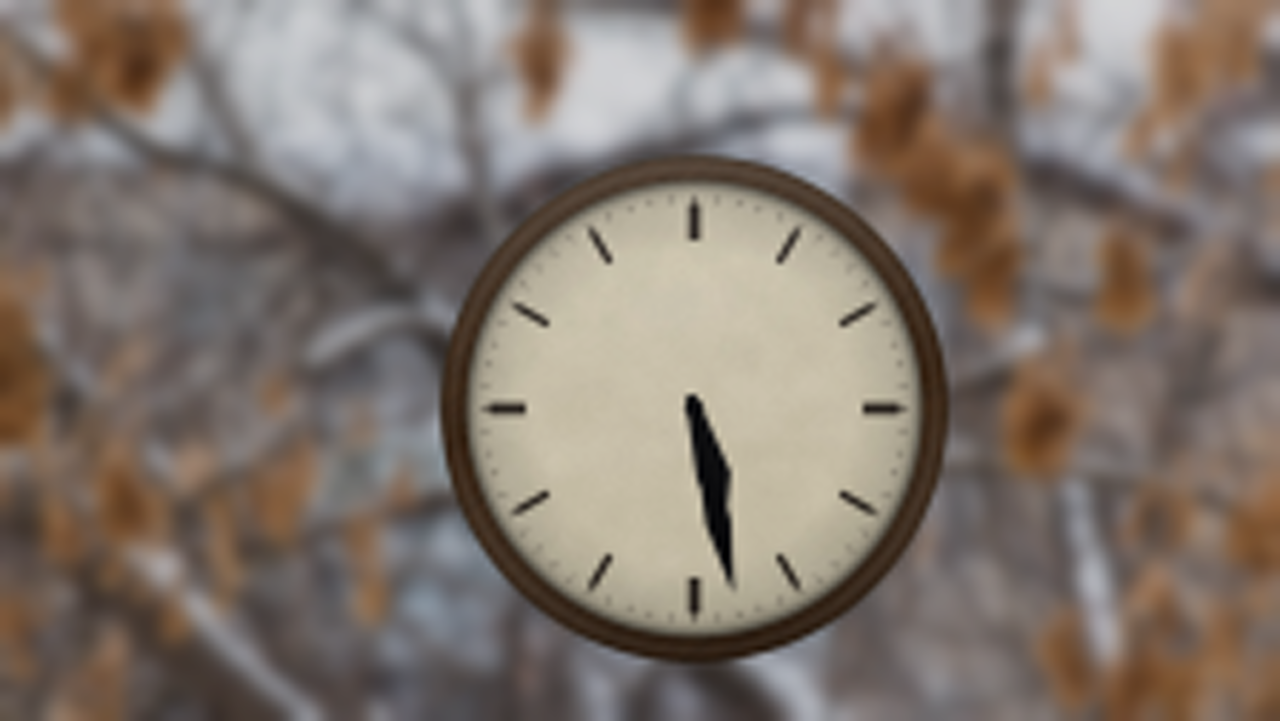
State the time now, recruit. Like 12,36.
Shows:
5,28
